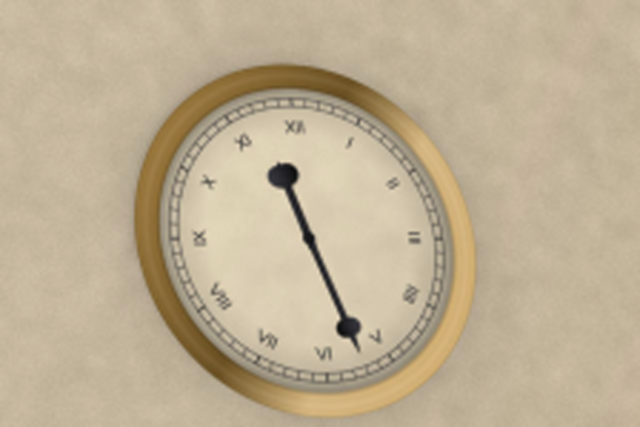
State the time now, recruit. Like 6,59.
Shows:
11,27
